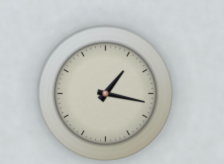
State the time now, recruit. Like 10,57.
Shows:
1,17
